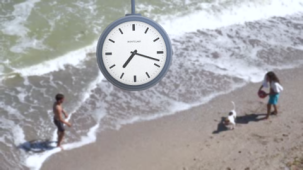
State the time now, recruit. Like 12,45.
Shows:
7,18
